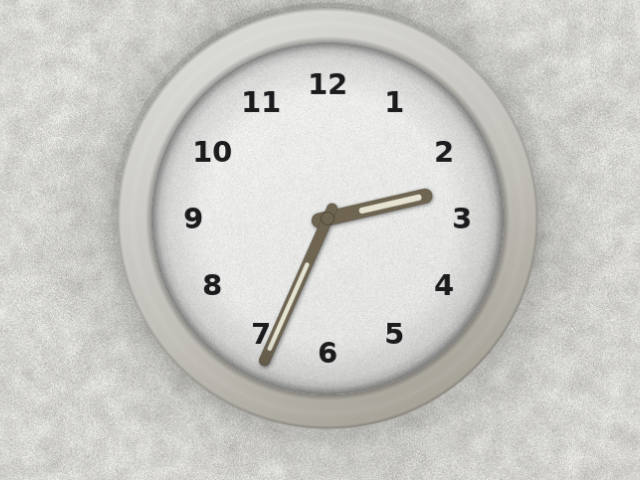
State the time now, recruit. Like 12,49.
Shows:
2,34
